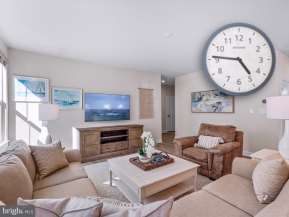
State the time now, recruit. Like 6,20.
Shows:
4,46
